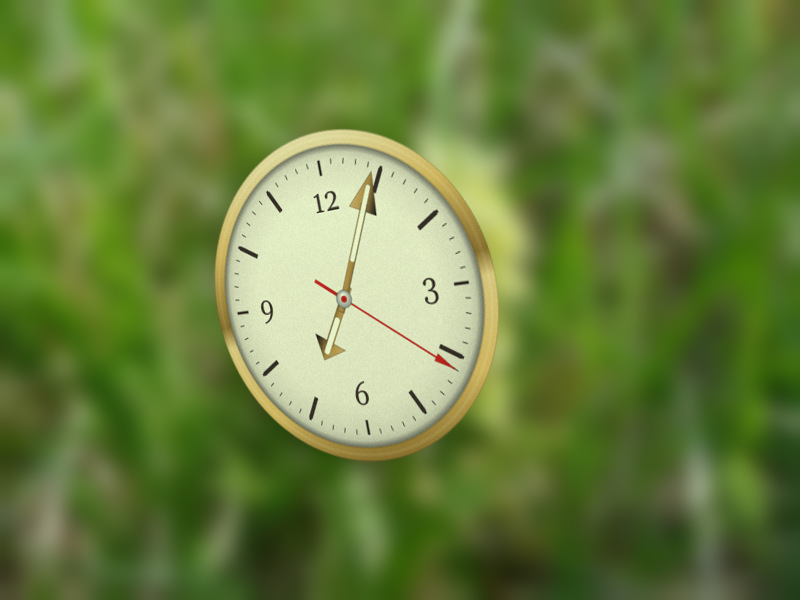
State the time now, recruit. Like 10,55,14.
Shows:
7,04,21
